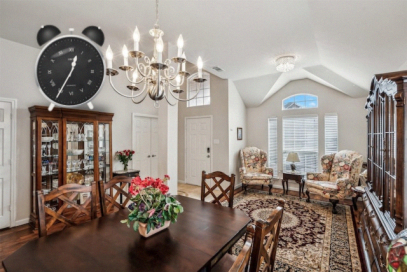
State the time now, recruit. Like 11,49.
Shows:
12,35
